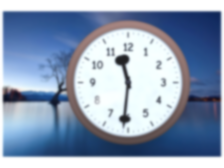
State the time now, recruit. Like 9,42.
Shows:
11,31
